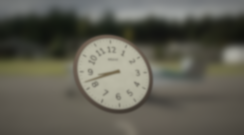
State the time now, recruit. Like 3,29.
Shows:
8,42
